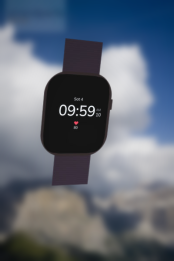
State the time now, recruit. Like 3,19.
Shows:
9,59
